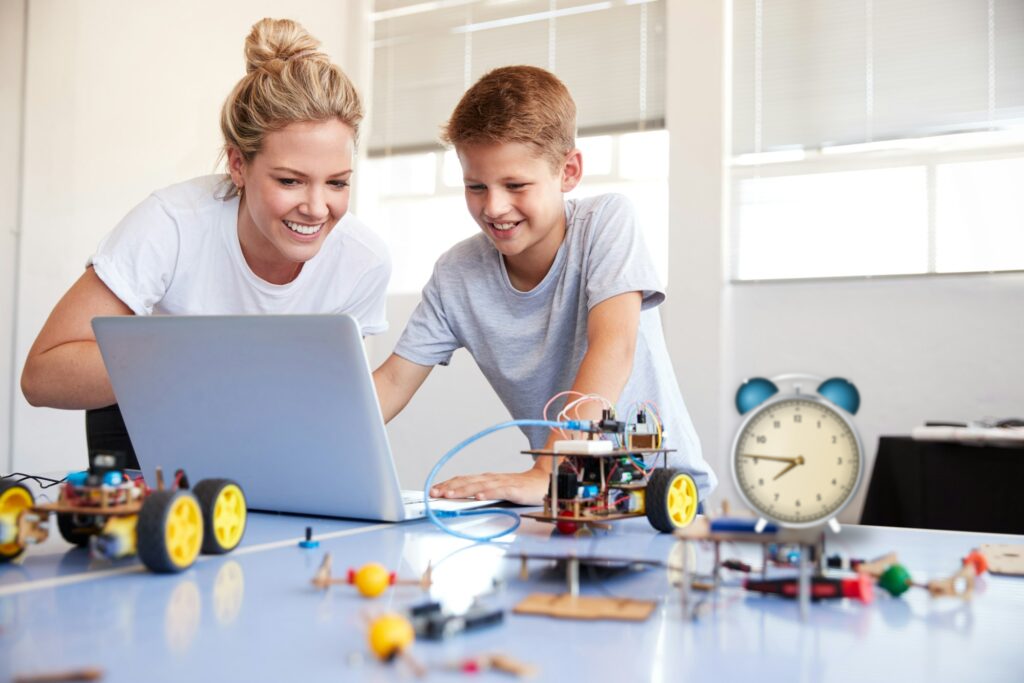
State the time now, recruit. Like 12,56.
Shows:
7,46
